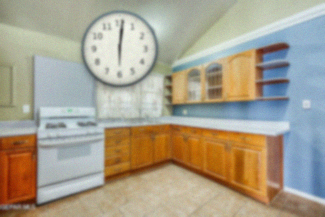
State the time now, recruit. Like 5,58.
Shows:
6,01
